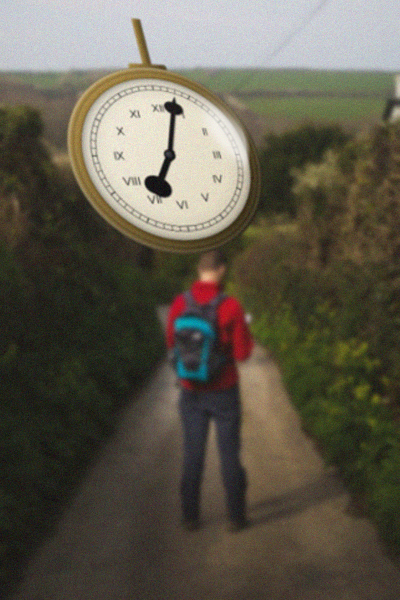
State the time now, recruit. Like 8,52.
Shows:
7,03
